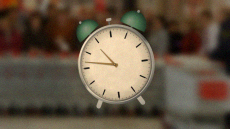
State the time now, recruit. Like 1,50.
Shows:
10,47
